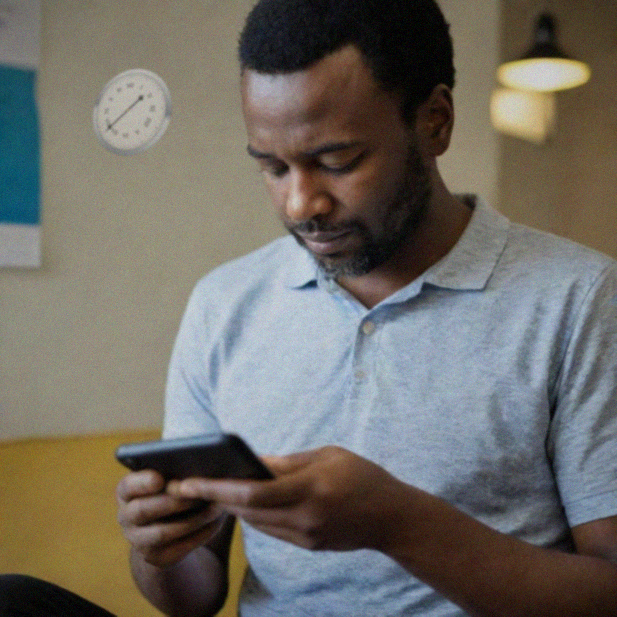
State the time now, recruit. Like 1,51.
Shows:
1,38
